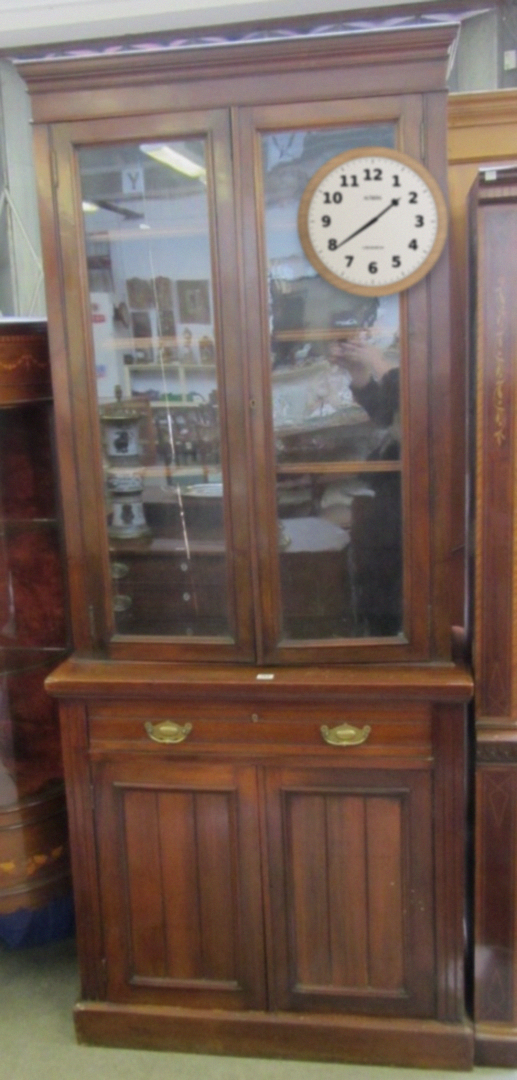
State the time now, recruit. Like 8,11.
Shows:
1,39
